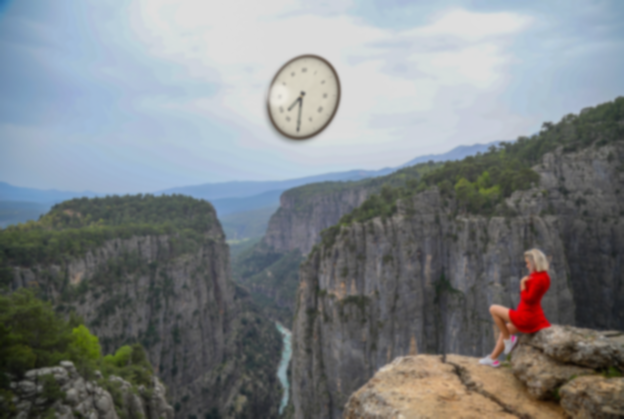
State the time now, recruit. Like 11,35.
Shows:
7,30
